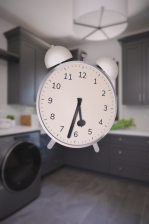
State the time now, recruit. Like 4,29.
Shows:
5,32
